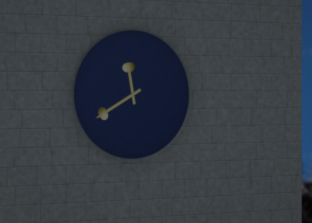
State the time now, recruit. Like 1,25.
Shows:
11,40
